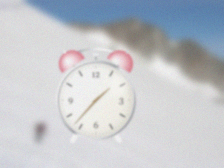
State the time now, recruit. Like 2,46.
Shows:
1,37
